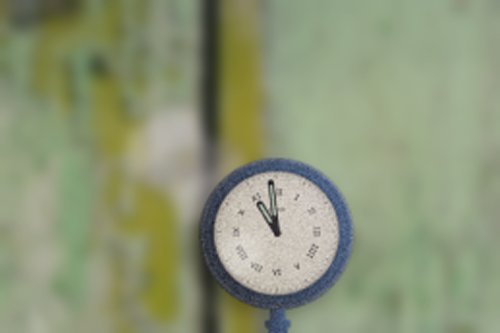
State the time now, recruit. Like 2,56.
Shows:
10,59
